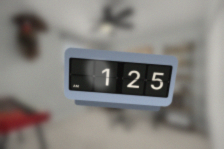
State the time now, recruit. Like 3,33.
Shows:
1,25
